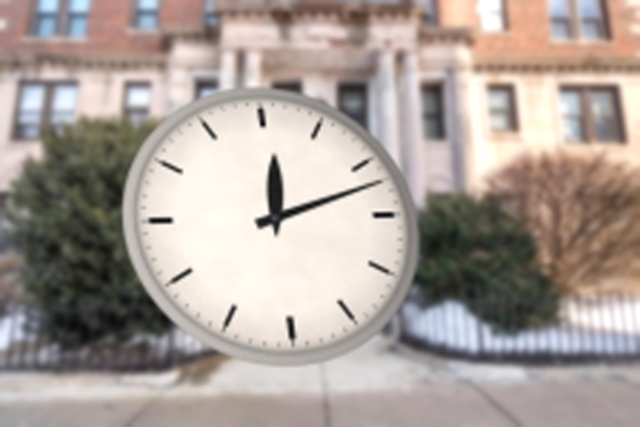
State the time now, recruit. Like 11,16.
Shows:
12,12
